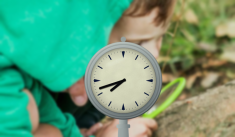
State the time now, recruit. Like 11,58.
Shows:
7,42
